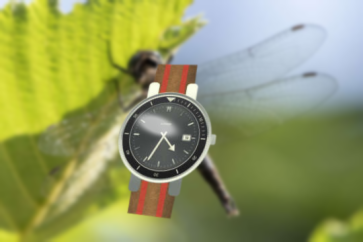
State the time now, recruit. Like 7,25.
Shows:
4,34
